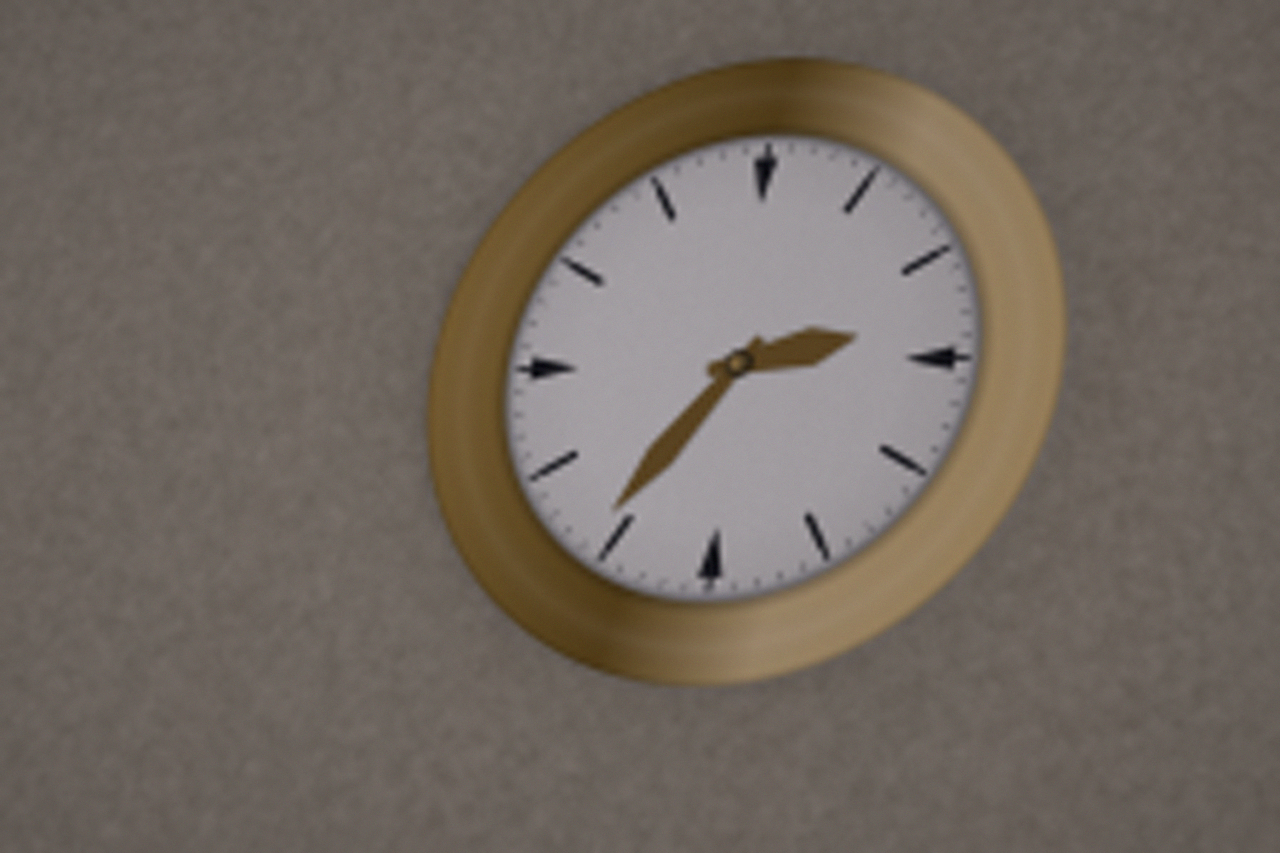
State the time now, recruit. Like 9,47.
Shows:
2,36
